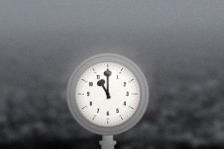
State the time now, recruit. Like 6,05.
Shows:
11,00
